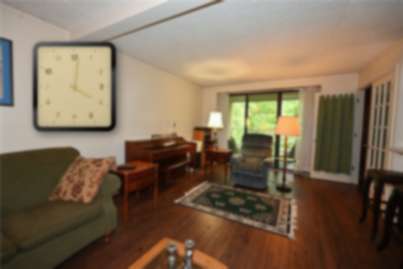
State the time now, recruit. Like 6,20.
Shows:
4,01
